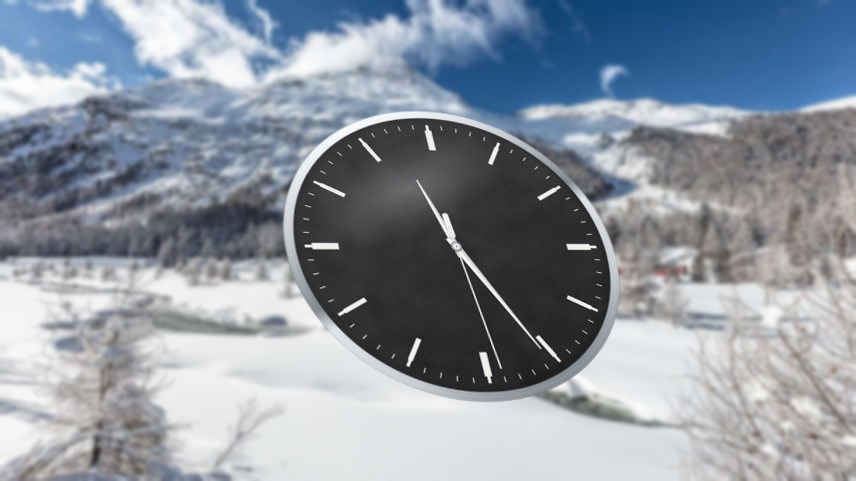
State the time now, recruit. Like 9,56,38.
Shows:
11,25,29
